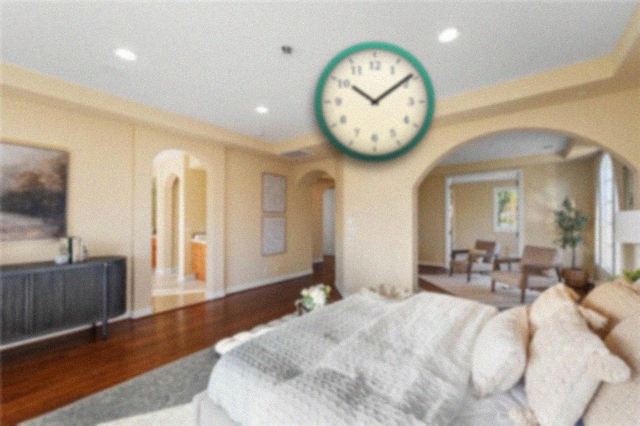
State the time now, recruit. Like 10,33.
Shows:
10,09
